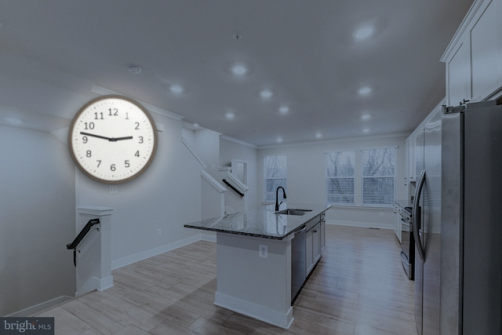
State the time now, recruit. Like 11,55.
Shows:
2,47
